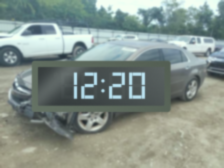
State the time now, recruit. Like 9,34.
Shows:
12,20
